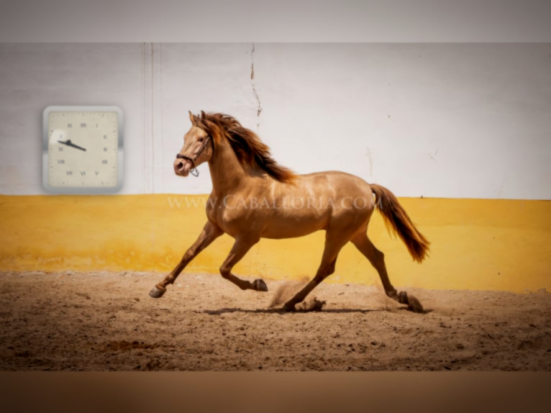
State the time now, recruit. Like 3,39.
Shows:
9,48
